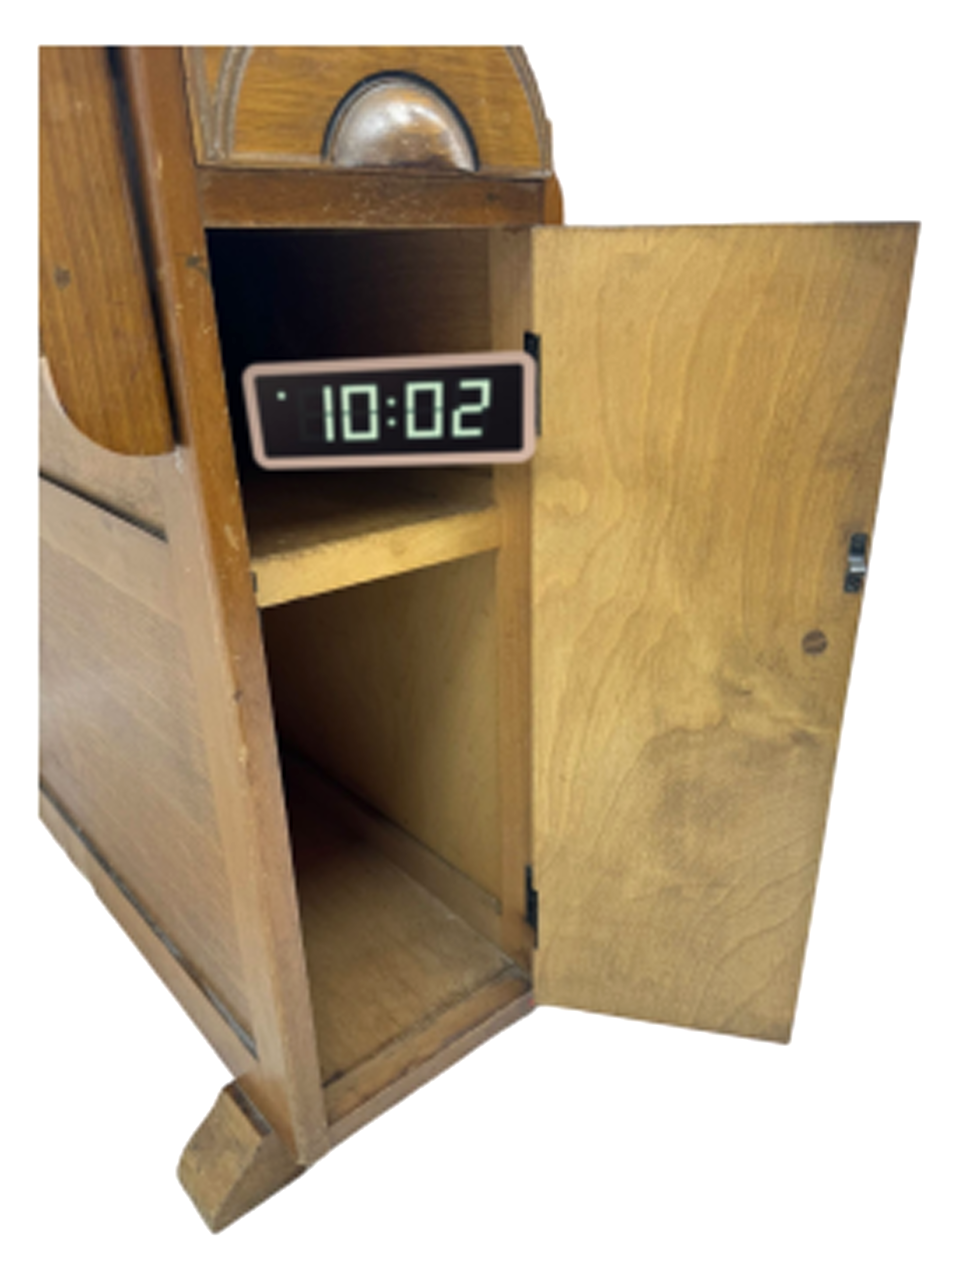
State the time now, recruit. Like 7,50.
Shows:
10,02
